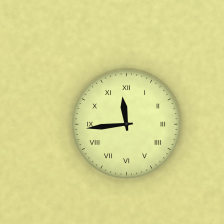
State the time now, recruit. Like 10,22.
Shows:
11,44
